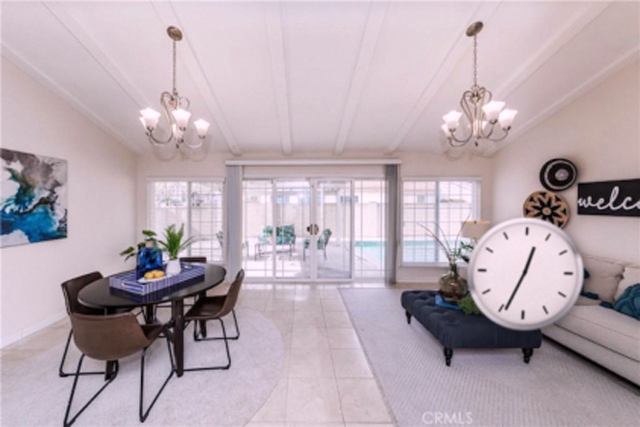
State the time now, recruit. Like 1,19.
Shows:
12,34
